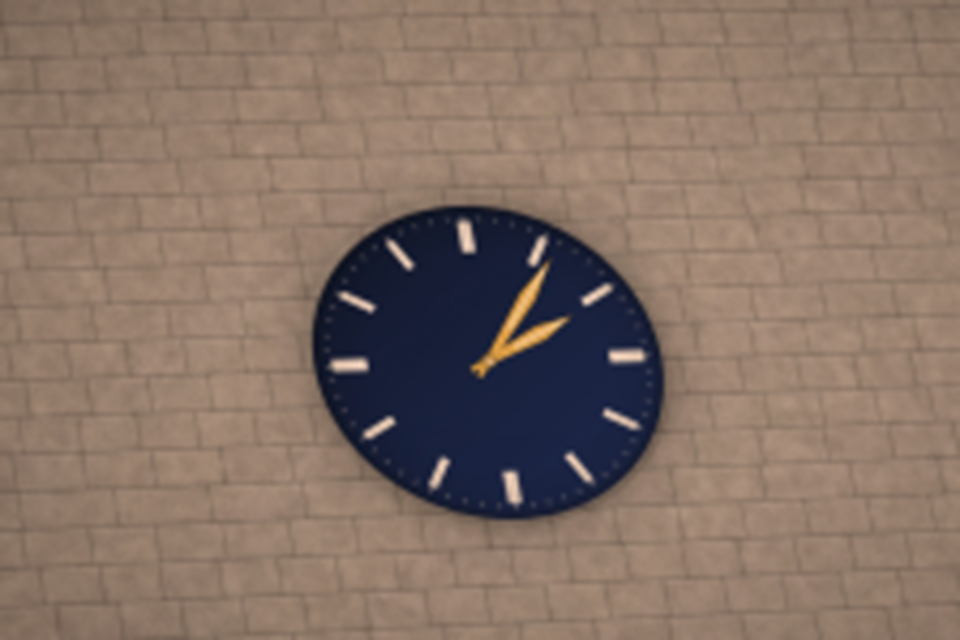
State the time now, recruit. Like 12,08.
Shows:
2,06
